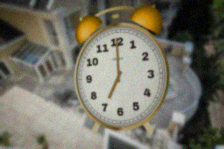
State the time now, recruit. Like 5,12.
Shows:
7,00
